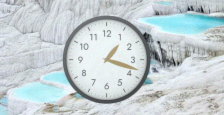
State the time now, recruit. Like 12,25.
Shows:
1,18
